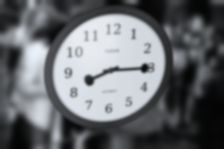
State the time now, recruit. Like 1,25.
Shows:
8,15
